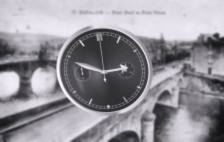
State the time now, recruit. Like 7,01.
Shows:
2,49
